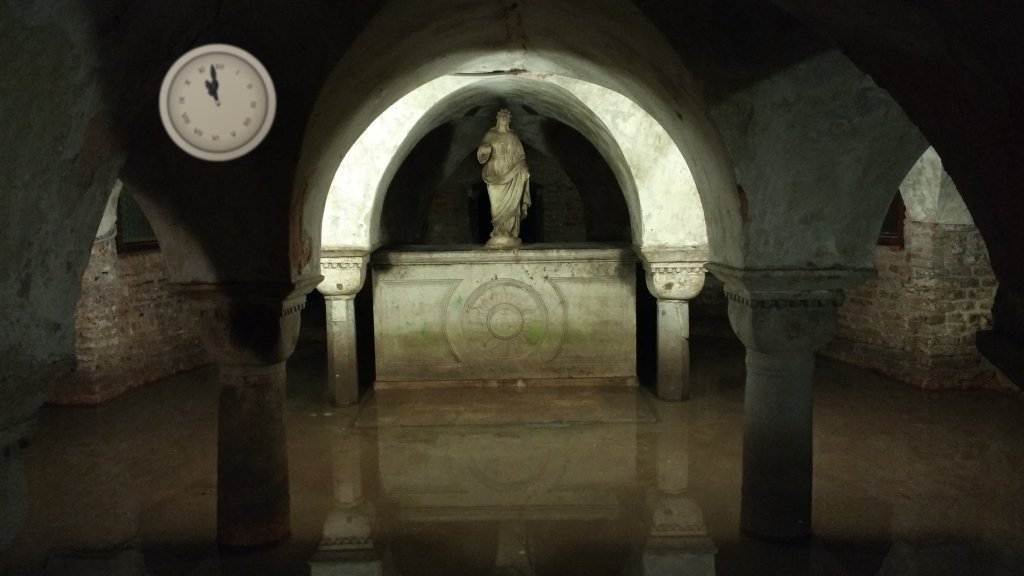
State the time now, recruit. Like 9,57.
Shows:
10,58
